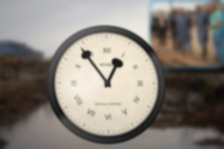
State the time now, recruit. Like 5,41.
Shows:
12,54
